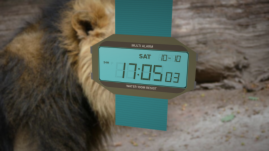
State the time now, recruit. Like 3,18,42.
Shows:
17,05,03
